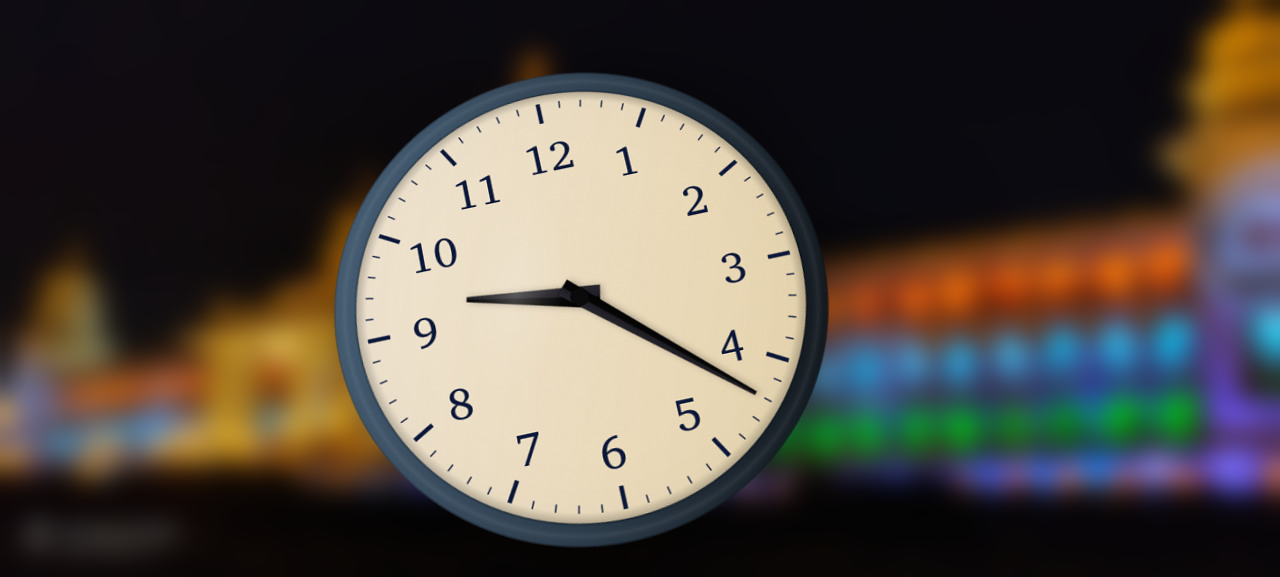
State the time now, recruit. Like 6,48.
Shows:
9,22
